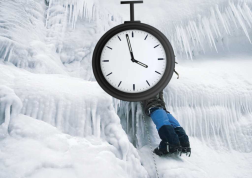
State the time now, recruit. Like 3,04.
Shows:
3,58
